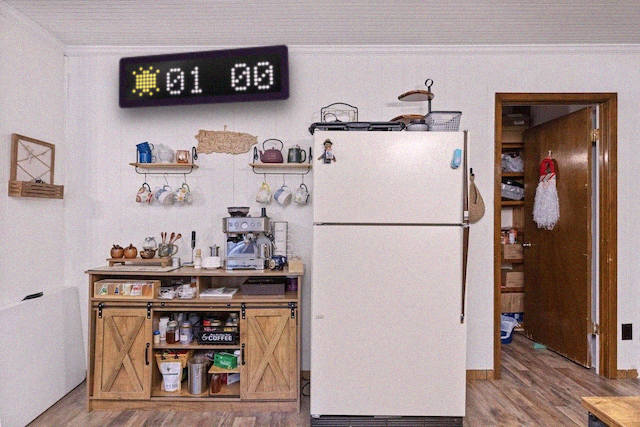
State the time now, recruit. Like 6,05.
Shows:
1,00
